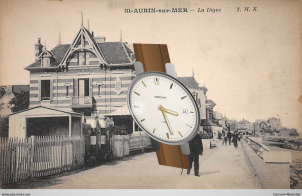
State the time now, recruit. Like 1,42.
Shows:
3,28
